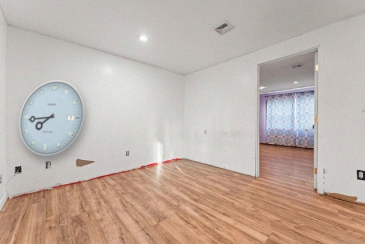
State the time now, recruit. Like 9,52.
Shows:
7,44
